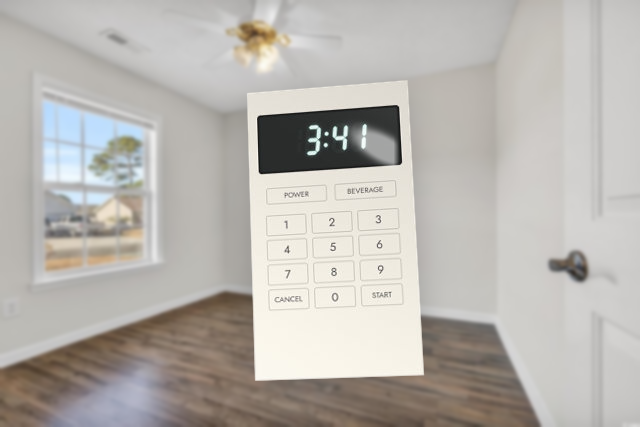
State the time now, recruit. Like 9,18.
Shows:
3,41
